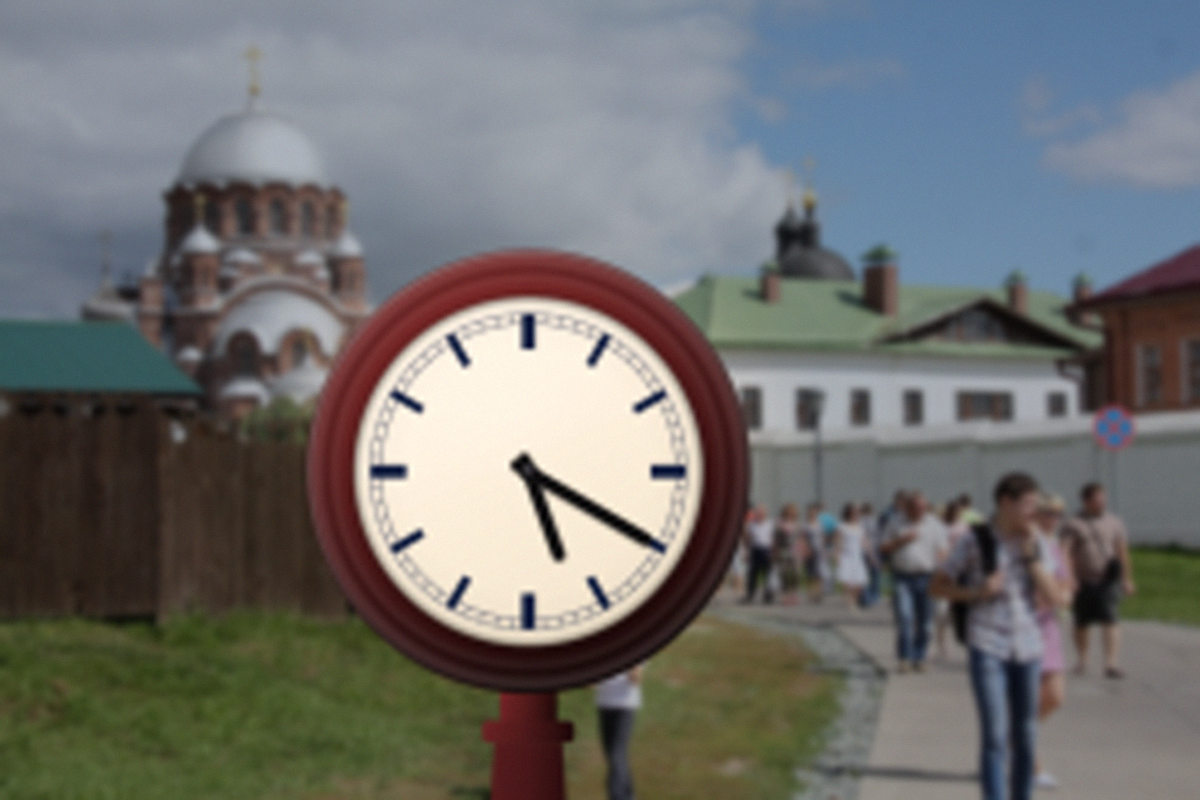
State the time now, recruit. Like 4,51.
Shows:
5,20
